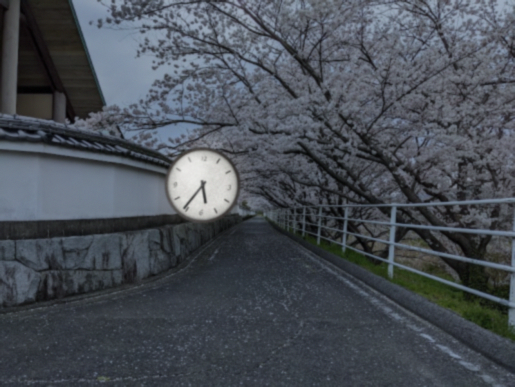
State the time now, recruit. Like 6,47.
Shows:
5,36
